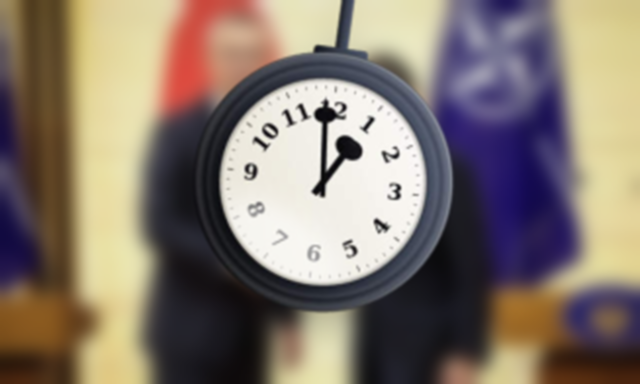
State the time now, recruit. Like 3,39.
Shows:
12,59
